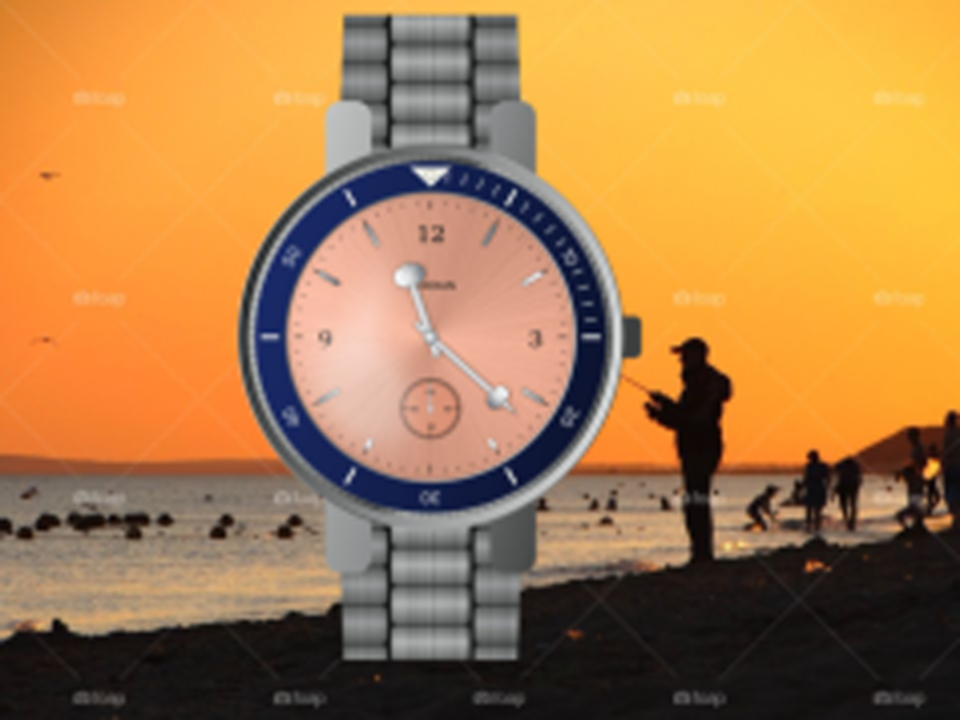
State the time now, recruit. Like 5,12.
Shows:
11,22
